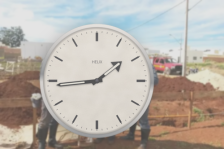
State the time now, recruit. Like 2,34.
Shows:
1,44
